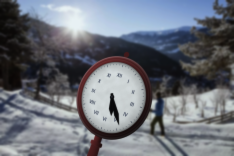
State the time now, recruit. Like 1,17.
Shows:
5,24
